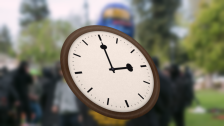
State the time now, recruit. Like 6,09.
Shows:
3,00
